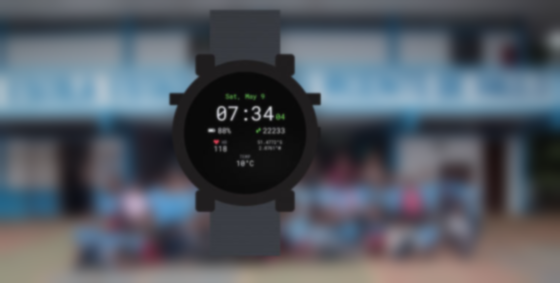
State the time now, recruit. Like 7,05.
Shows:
7,34
